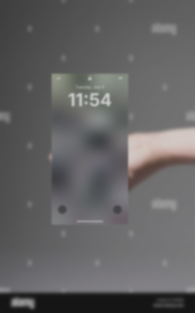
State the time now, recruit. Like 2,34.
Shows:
11,54
